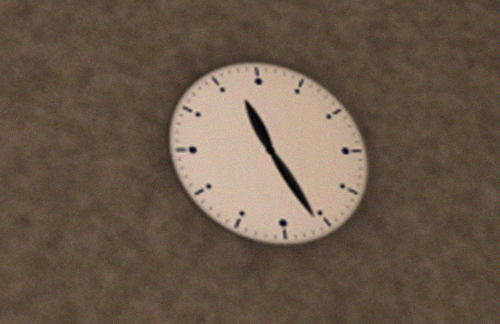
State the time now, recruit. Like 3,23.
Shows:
11,26
